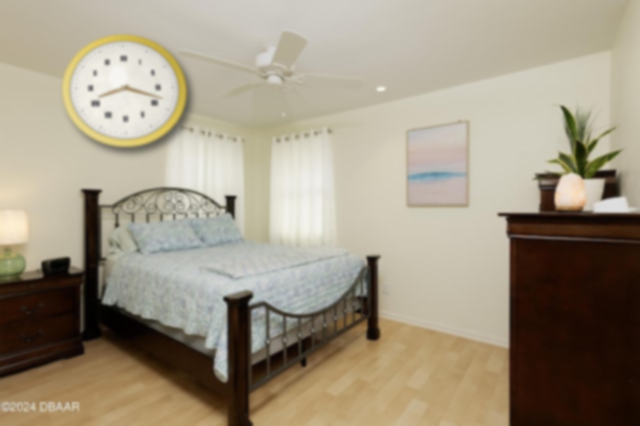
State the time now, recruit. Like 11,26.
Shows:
8,18
